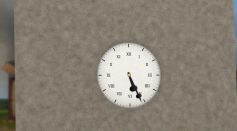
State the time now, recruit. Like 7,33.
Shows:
5,26
